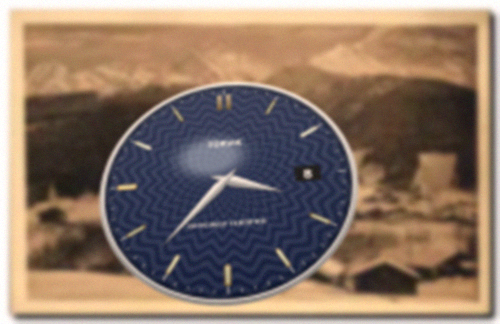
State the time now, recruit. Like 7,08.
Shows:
3,37
